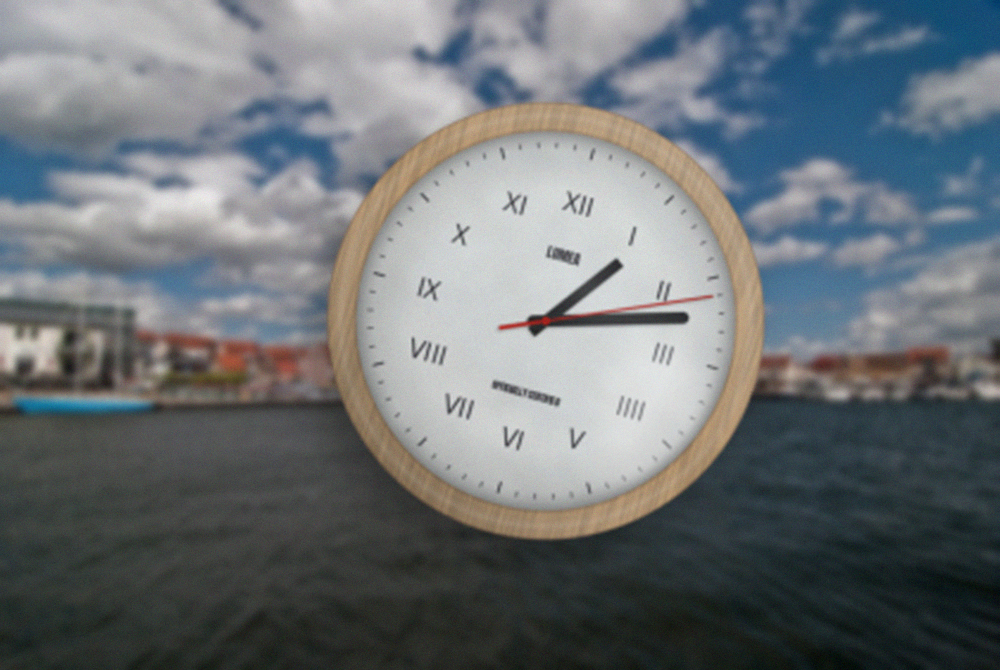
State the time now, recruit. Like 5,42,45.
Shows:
1,12,11
